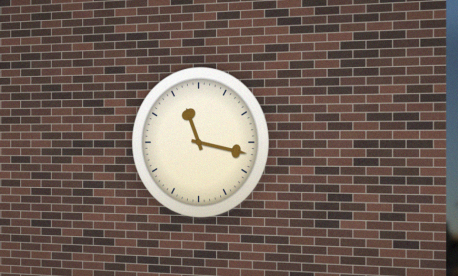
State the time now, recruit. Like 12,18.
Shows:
11,17
